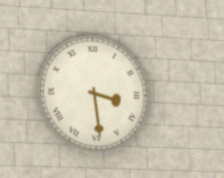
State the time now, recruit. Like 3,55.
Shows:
3,29
